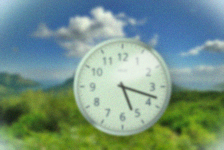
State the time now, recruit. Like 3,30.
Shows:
5,18
